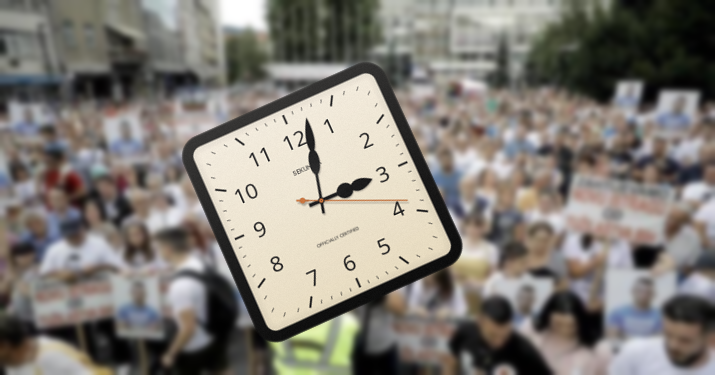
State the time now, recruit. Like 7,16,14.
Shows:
3,02,19
